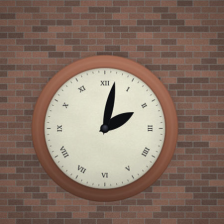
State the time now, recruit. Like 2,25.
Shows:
2,02
